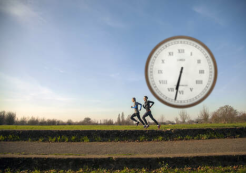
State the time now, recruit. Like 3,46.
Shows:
6,32
